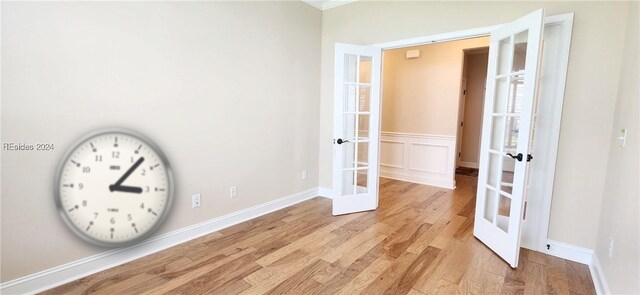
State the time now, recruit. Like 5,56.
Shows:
3,07
